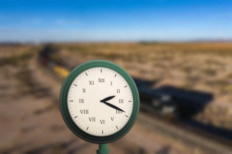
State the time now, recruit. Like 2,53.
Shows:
2,19
